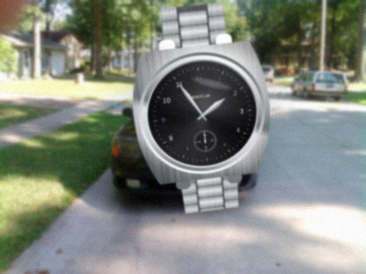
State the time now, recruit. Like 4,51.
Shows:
1,55
